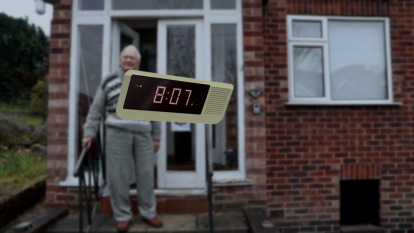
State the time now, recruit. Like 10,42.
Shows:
8,07
